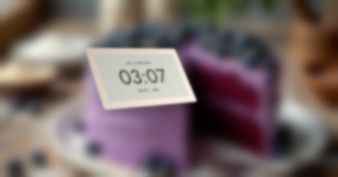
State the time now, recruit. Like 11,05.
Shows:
3,07
